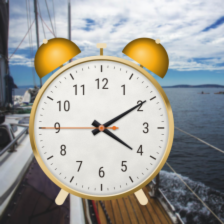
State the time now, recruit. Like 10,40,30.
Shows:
4,09,45
